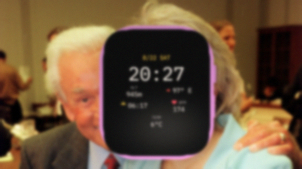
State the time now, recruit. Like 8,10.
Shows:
20,27
